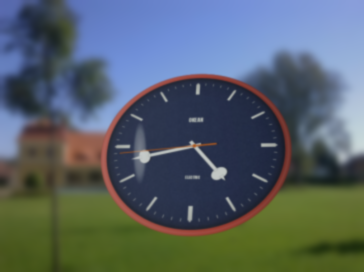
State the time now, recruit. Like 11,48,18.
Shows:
4,42,44
